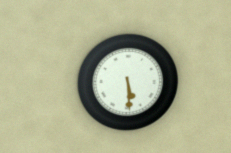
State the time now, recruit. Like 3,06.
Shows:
5,29
